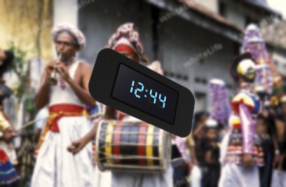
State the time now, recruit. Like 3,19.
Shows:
12,44
